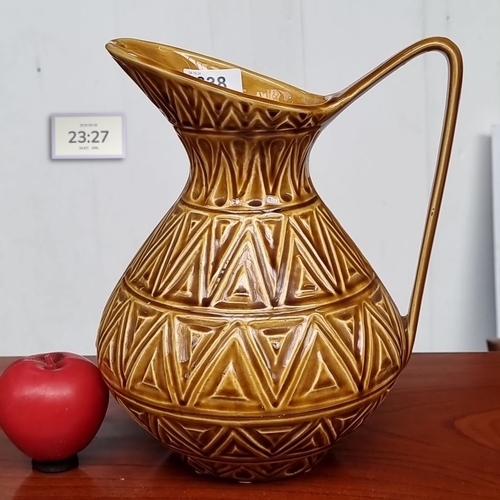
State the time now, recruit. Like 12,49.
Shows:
23,27
